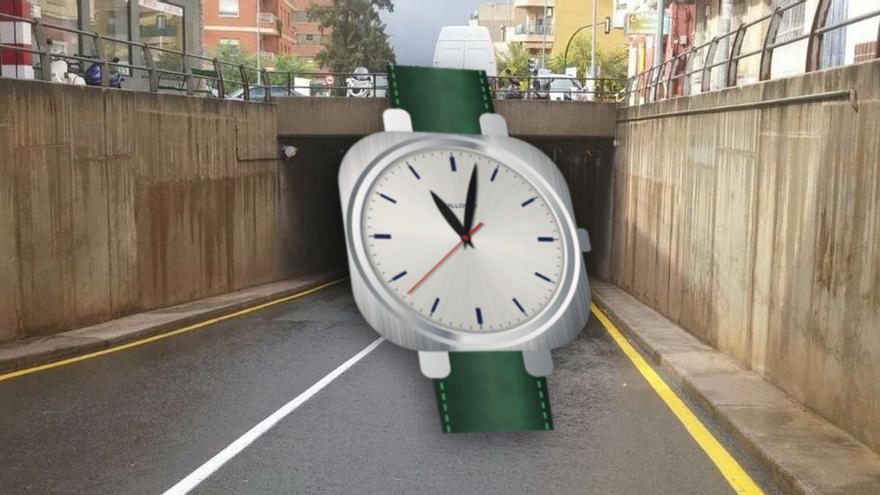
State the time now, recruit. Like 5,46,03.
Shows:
11,02,38
